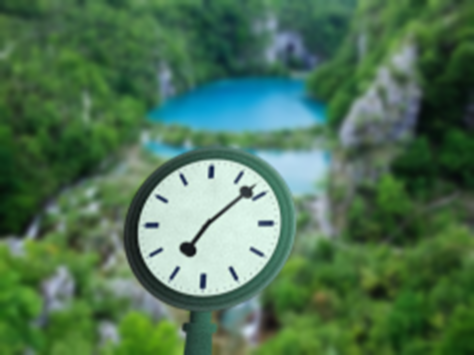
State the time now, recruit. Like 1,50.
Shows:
7,08
